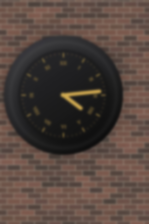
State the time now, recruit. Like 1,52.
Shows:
4,14
